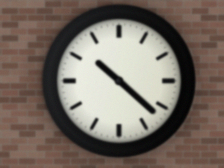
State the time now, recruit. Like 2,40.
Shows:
10,22
